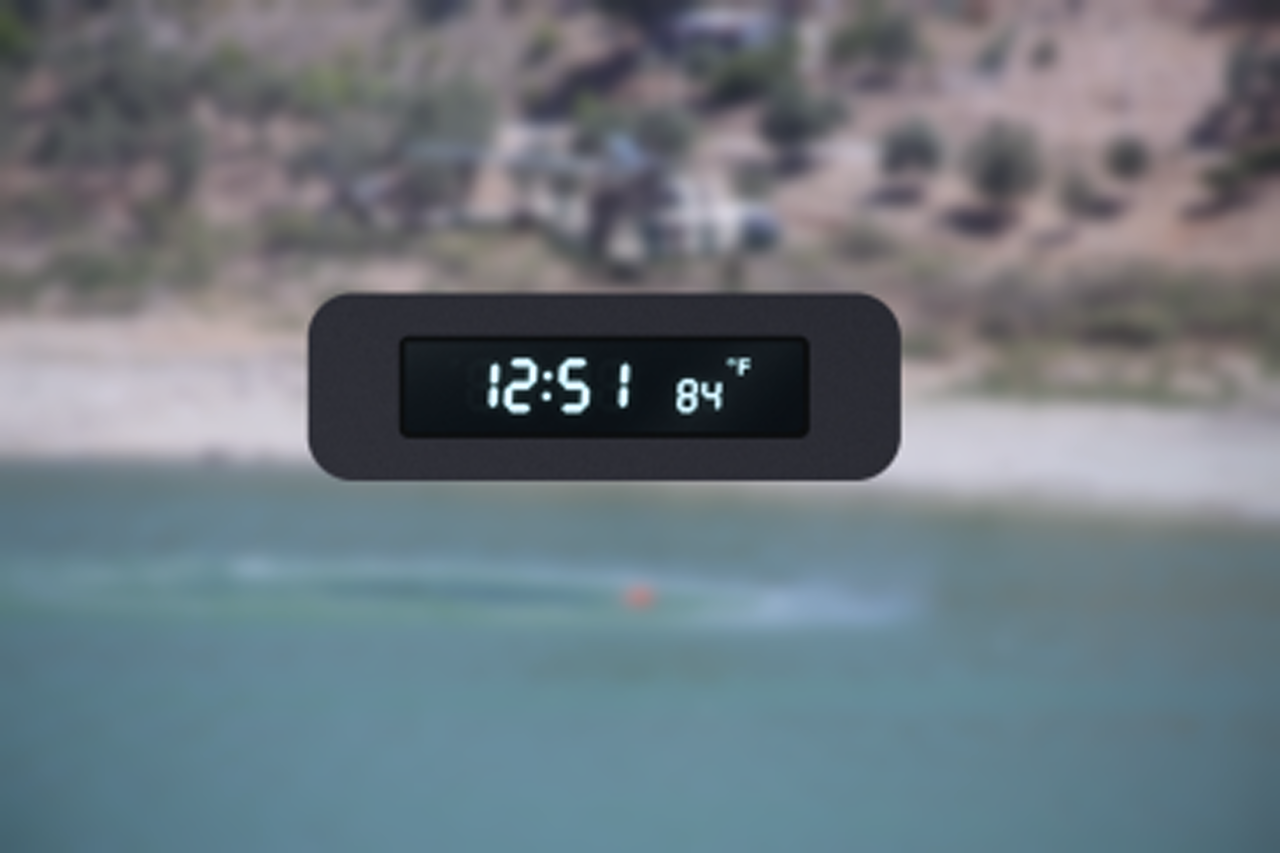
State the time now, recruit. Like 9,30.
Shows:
12,51
